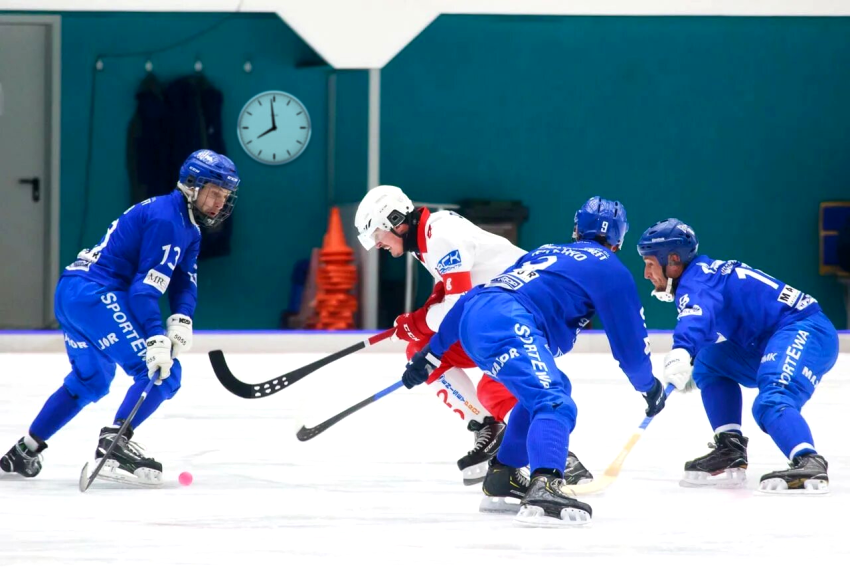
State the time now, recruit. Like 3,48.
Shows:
7,59
